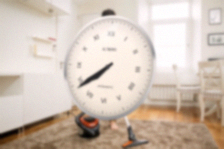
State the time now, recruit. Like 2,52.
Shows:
7,39
